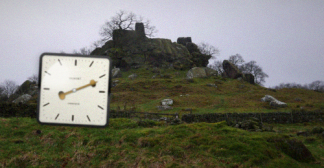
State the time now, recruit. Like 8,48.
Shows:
8,11
